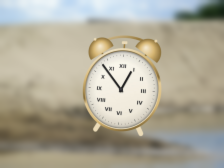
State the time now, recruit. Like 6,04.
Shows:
12,53
